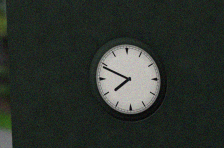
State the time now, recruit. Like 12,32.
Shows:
7,49
